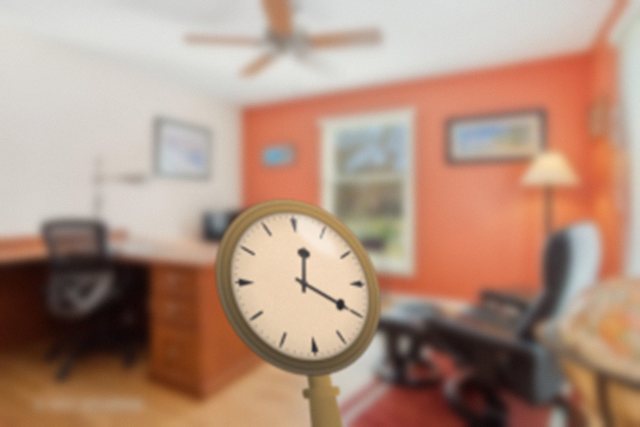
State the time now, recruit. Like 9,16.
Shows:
12,20
